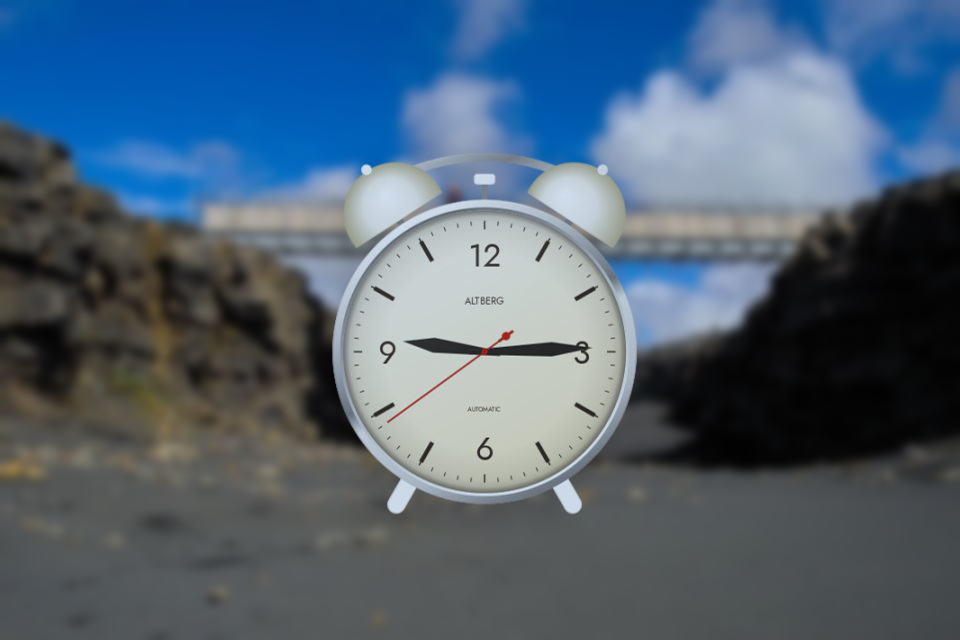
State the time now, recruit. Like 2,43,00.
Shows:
9,14,39
